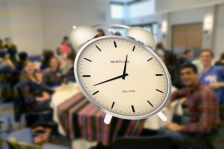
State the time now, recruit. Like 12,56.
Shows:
12,42
